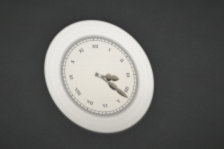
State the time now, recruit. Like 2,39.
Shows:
3,22
